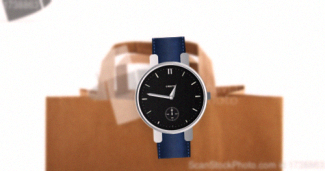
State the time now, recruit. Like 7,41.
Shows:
12,47
